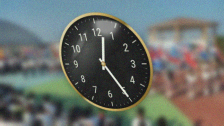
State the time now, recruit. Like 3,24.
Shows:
12,25
